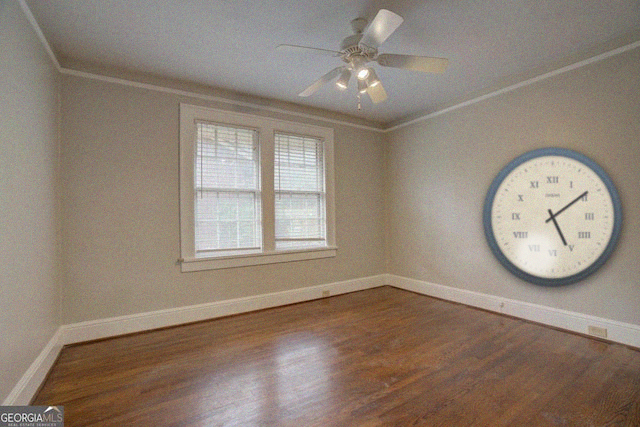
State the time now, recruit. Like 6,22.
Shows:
5,09
